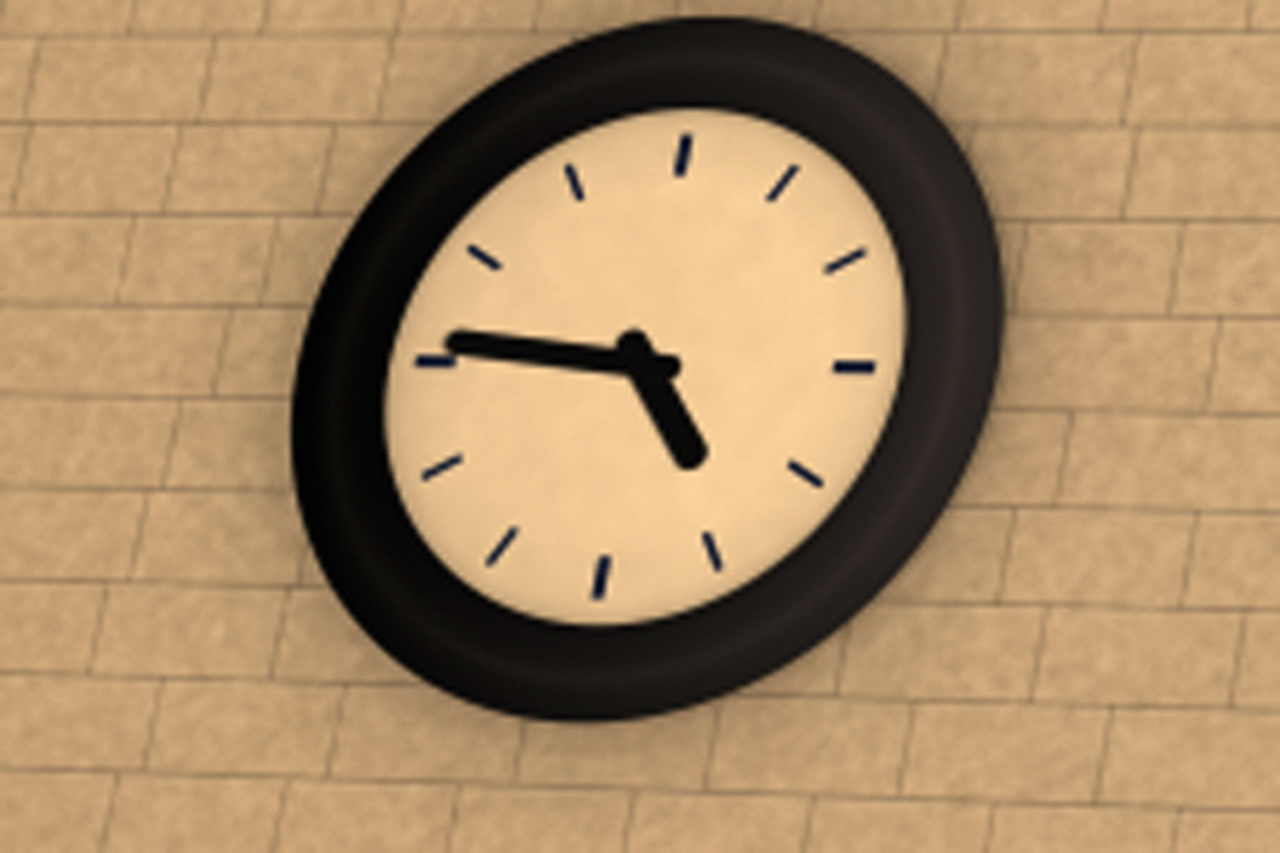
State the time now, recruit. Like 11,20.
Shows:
4,46
